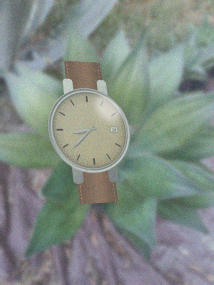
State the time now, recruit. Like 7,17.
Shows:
8,38
